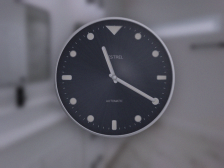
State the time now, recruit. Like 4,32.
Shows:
11,20
